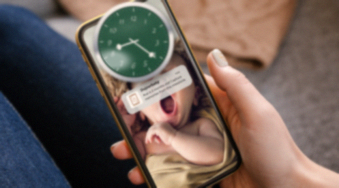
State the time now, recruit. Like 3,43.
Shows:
8,21
